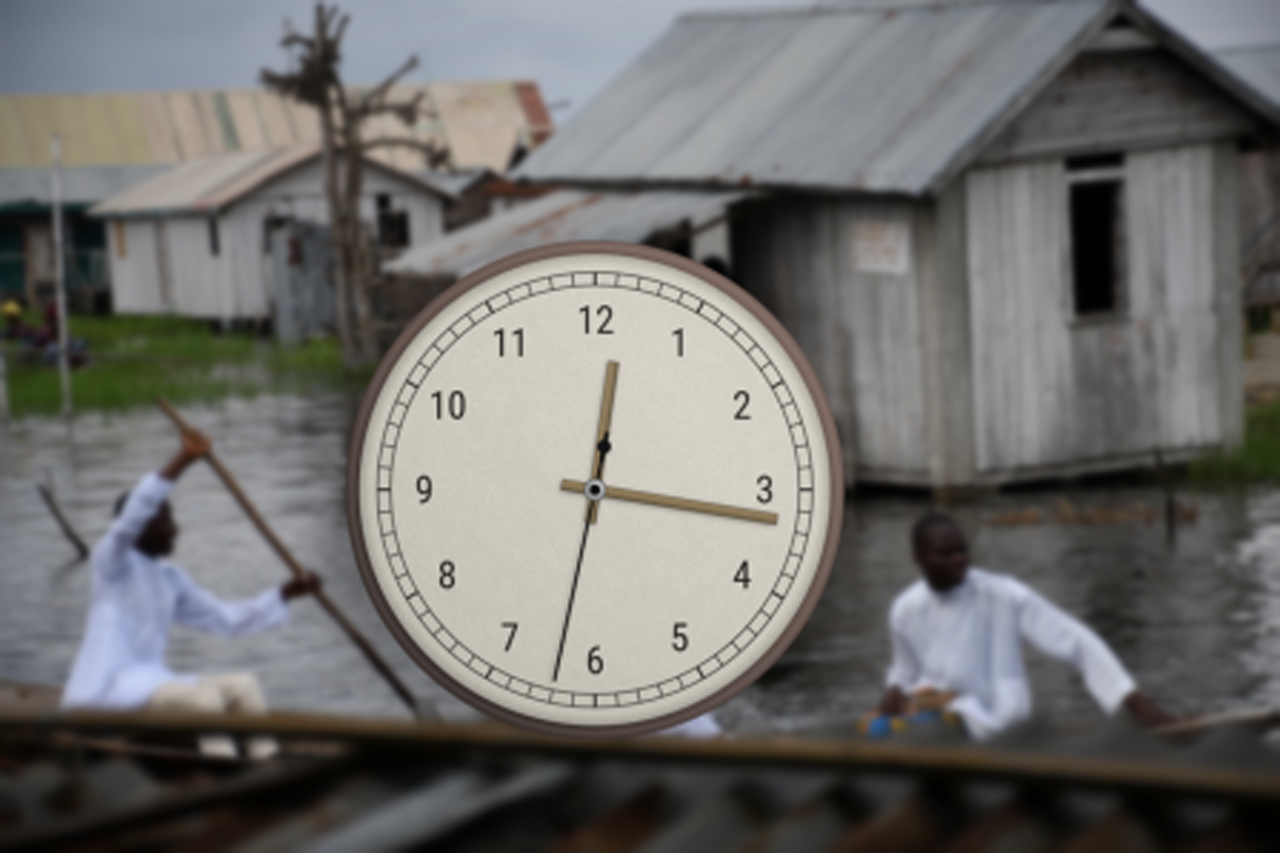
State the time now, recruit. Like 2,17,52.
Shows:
12,16,32
